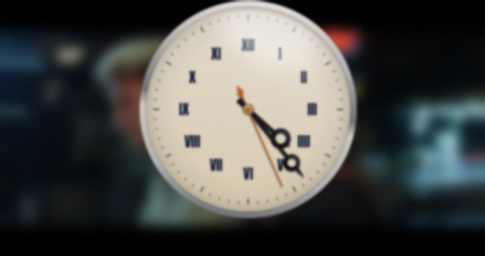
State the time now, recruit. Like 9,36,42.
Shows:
4,23,26
